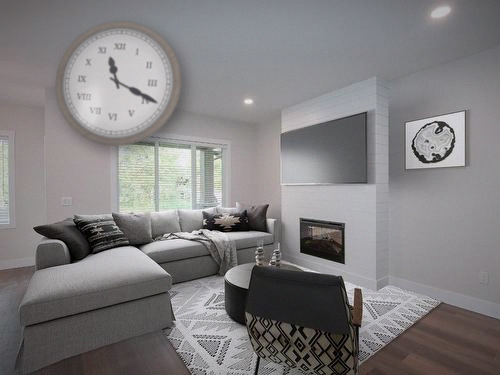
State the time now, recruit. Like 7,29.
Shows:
11,19
